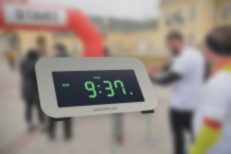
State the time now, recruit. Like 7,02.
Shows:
9,37
